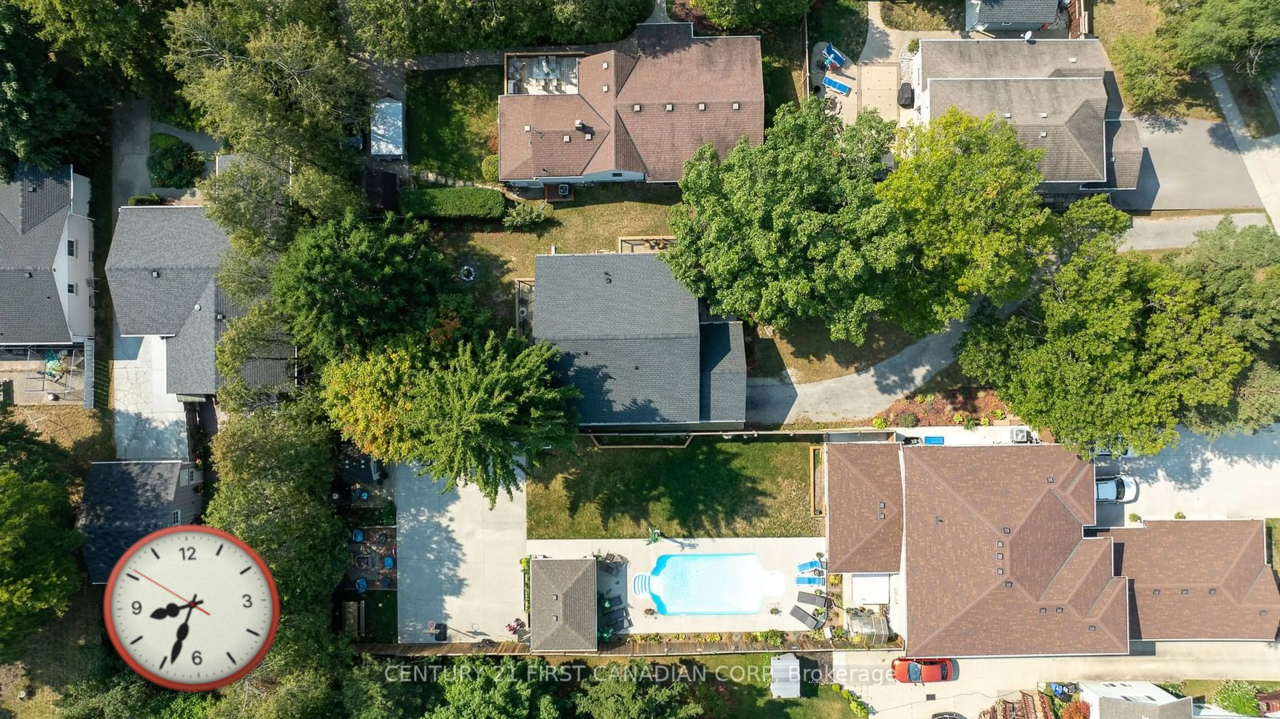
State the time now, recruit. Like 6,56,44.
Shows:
8,33,51
